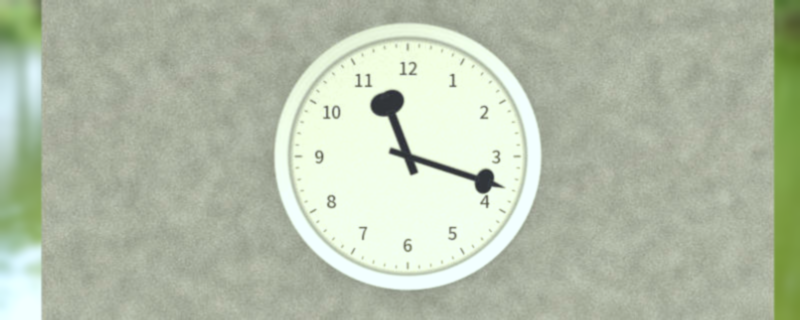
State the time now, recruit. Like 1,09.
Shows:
11,18
